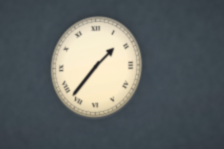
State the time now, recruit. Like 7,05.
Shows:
1,37
